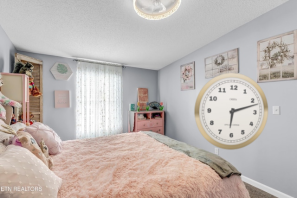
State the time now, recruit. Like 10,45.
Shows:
6,12
